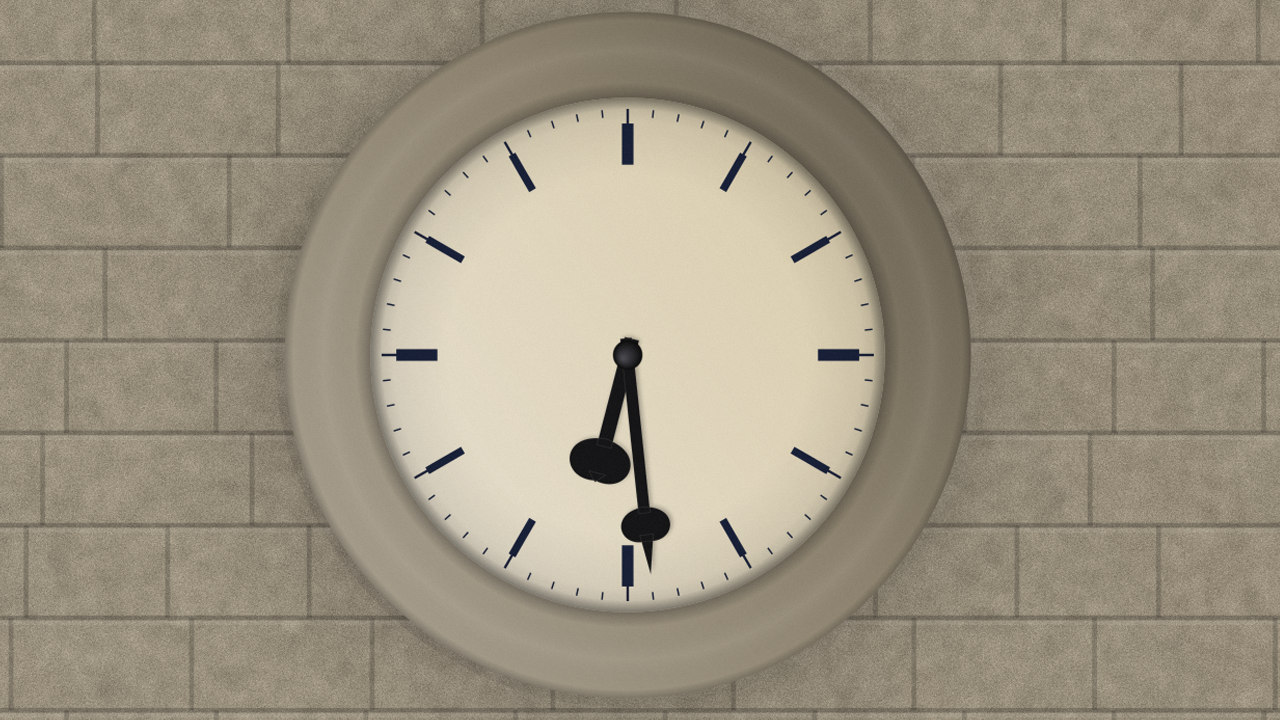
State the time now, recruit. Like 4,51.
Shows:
6,29
